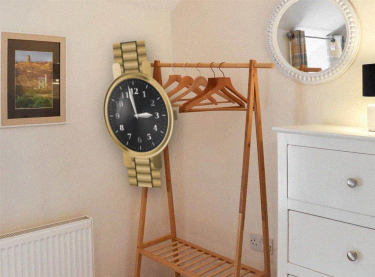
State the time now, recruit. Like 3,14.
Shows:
2,58
